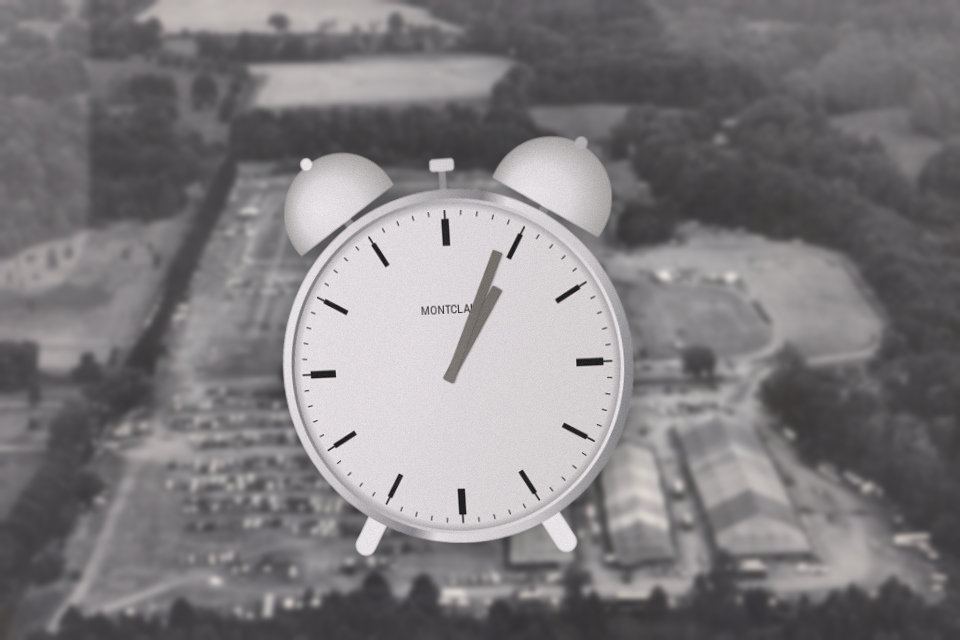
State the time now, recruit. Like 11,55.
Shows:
1,04
